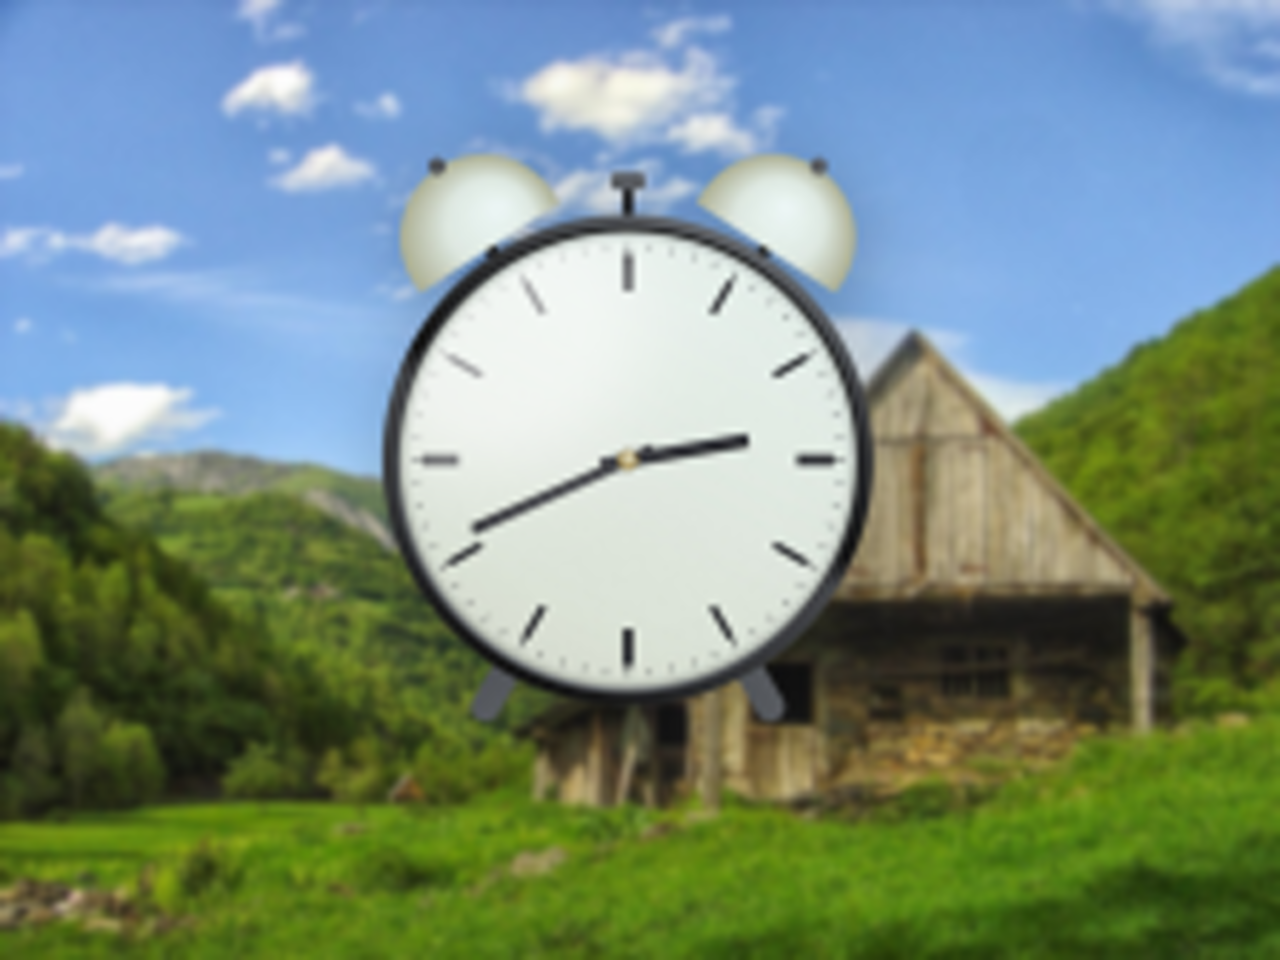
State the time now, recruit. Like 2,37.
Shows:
2,41
